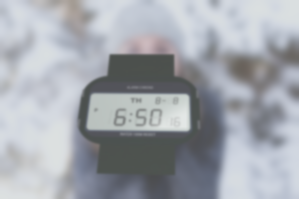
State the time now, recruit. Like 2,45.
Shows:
6,50
